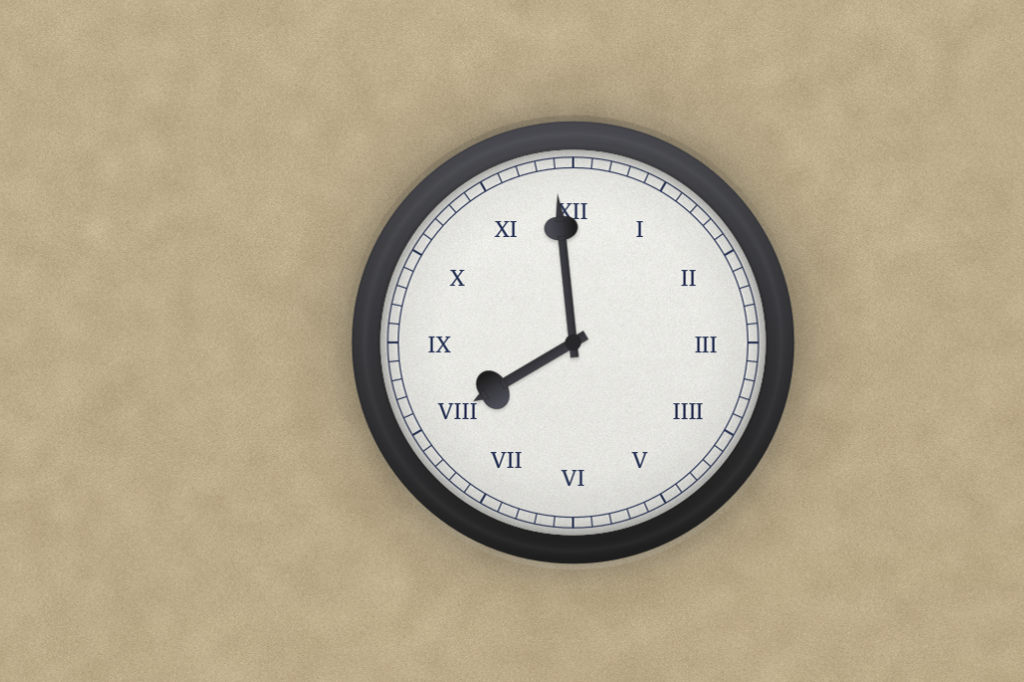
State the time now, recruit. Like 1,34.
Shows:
7,59
